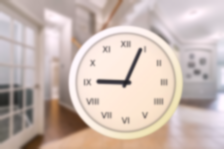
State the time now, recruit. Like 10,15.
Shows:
9,04
